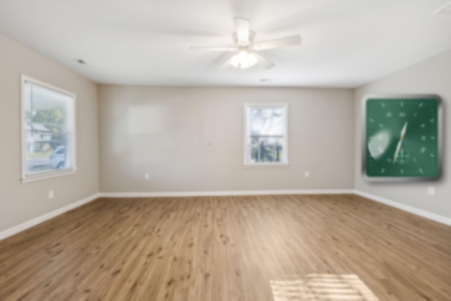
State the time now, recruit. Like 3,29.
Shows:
12,33
